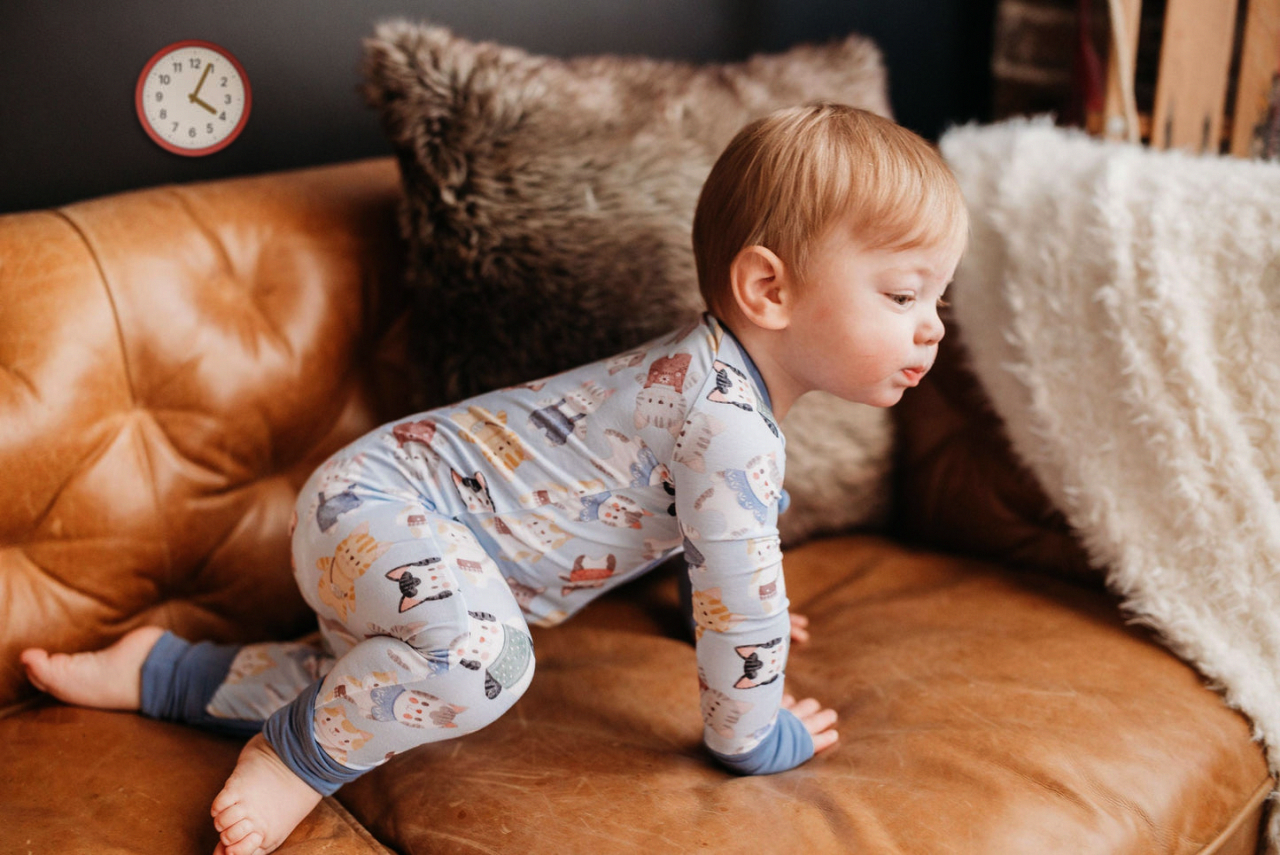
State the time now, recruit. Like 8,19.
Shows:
4,04
